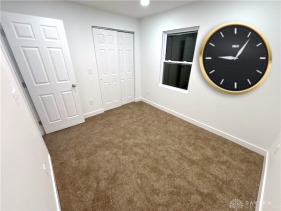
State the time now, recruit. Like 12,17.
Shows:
9,06
